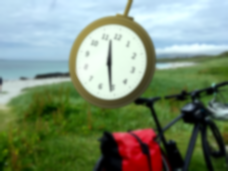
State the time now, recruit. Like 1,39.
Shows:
11,26
